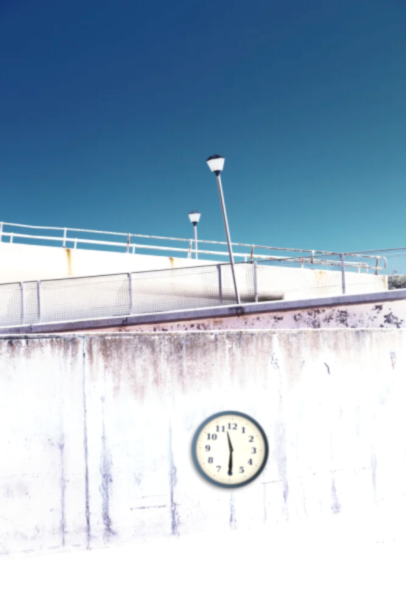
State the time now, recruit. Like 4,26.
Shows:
11,30
